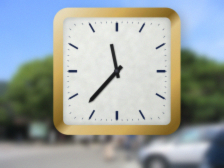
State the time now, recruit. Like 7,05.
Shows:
11,37
